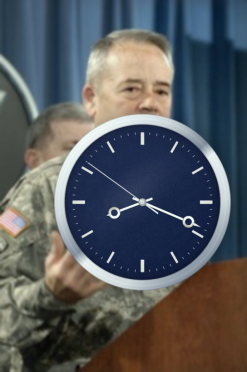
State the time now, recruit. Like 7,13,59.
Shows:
8,18,51
